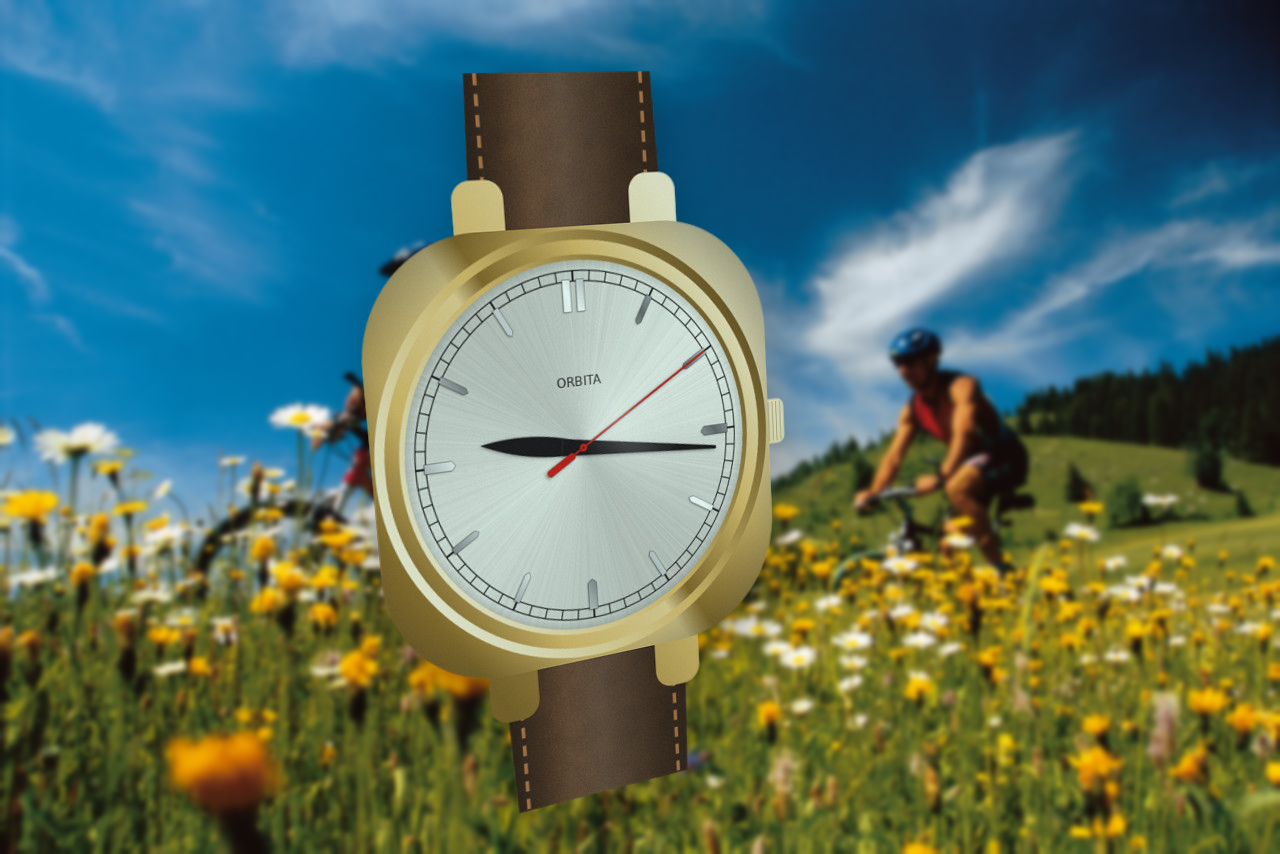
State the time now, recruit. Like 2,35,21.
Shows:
9,16,10
